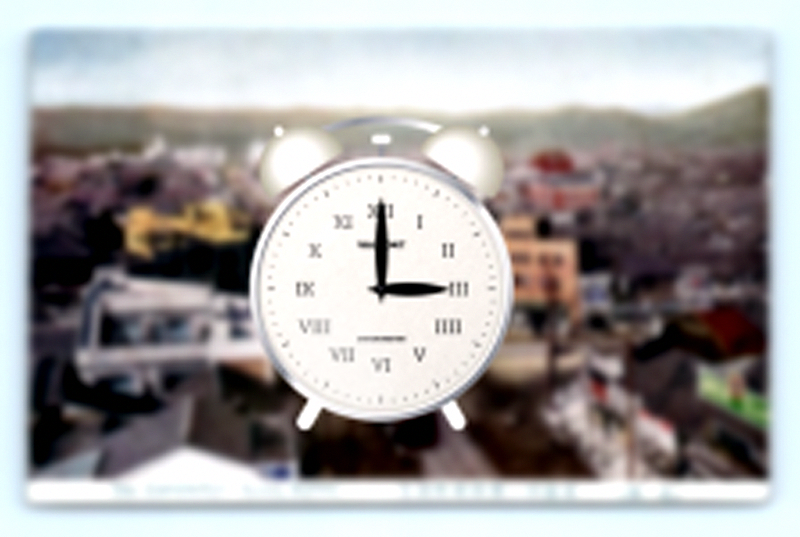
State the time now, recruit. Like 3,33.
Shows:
3,00
